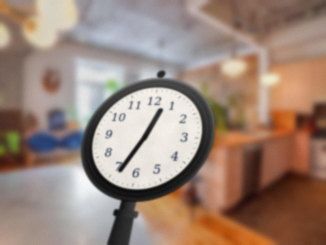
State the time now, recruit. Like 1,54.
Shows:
12,34
